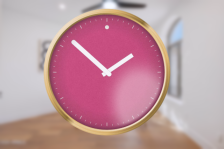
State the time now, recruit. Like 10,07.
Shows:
1,52
